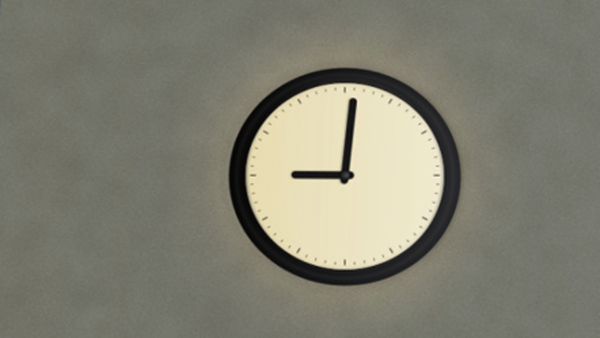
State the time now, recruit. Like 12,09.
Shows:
9,01
